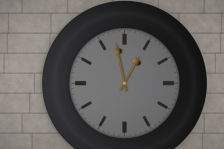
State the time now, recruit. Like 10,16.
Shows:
12,58
